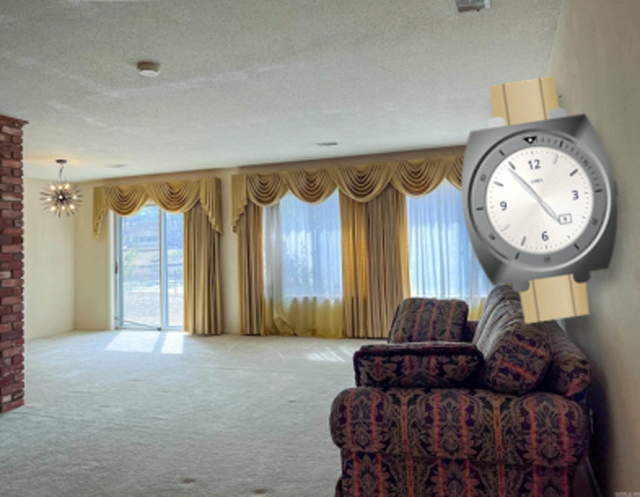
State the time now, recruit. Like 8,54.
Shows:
4,54
